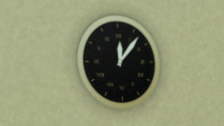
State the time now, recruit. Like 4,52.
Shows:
12,07
